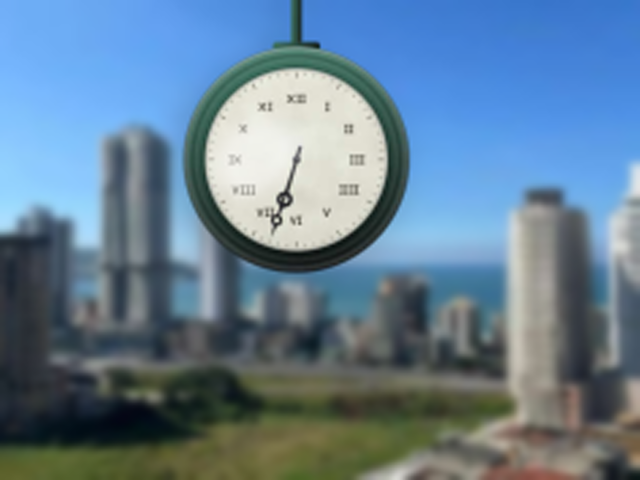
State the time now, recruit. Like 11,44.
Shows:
6,33
